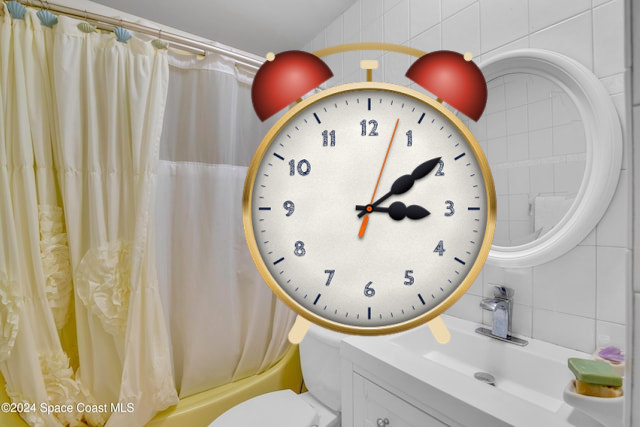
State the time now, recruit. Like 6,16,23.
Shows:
3,09,03
